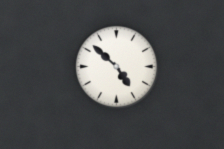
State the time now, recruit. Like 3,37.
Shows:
4,52
